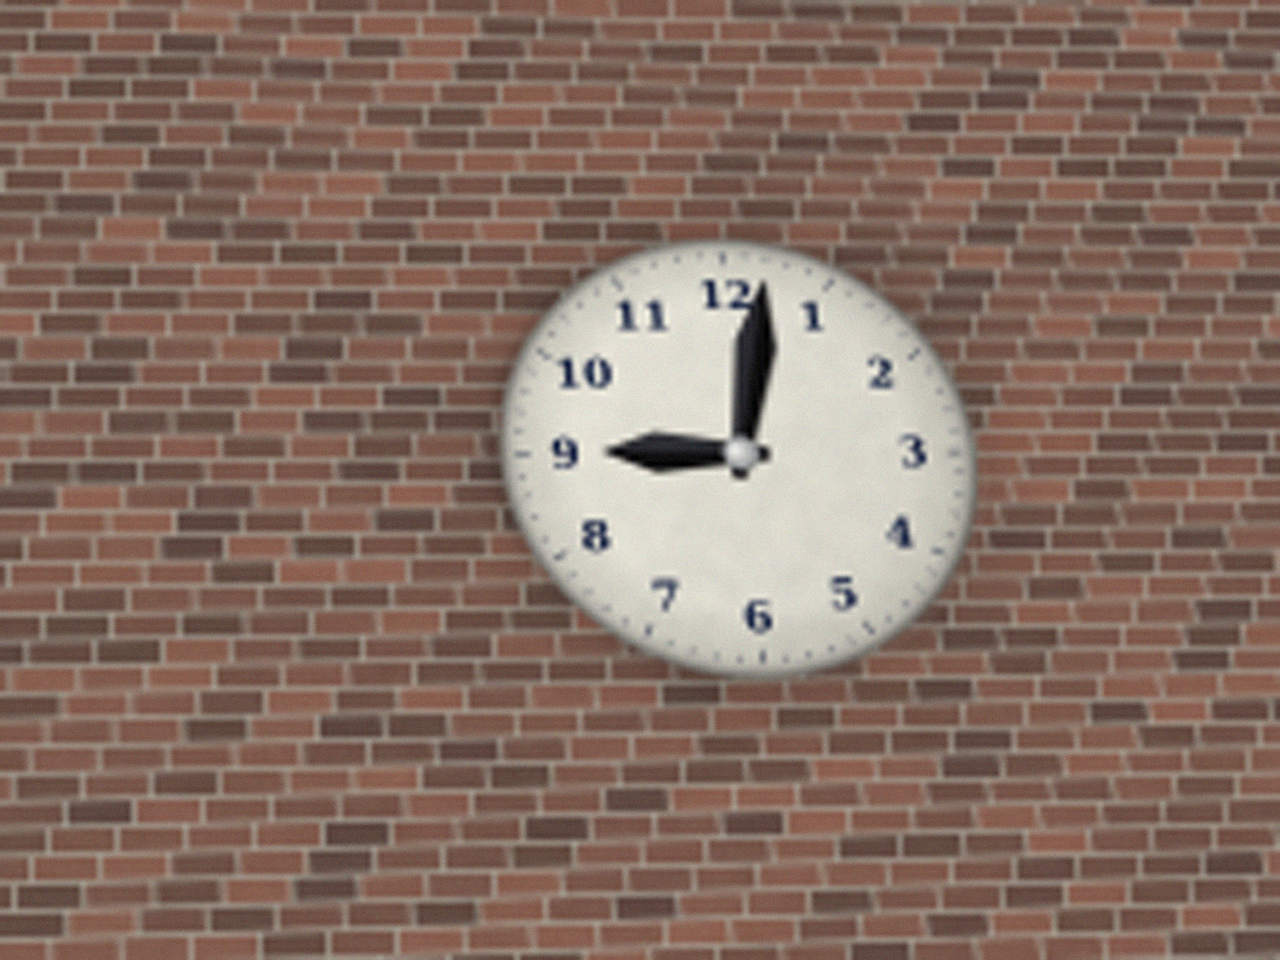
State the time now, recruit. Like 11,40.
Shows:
9,02
